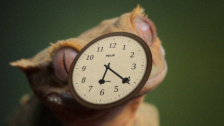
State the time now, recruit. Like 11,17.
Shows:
6,21
